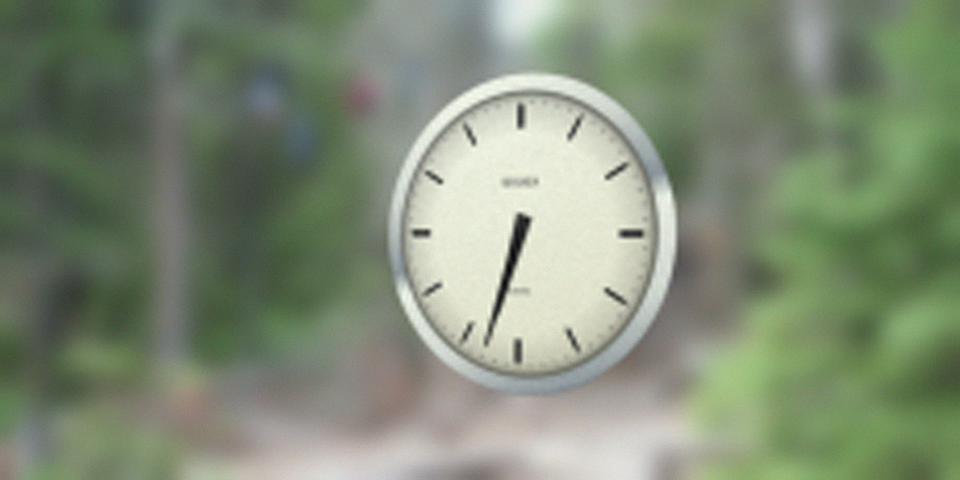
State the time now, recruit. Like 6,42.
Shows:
6,33
